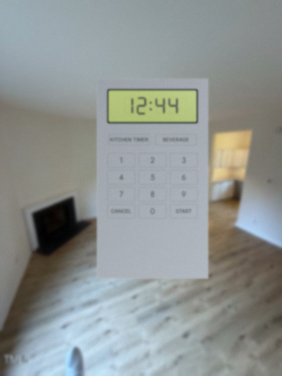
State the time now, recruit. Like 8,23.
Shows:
12,44
